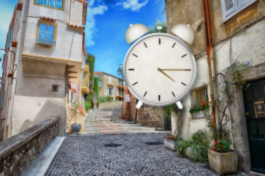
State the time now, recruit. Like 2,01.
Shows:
4,15
